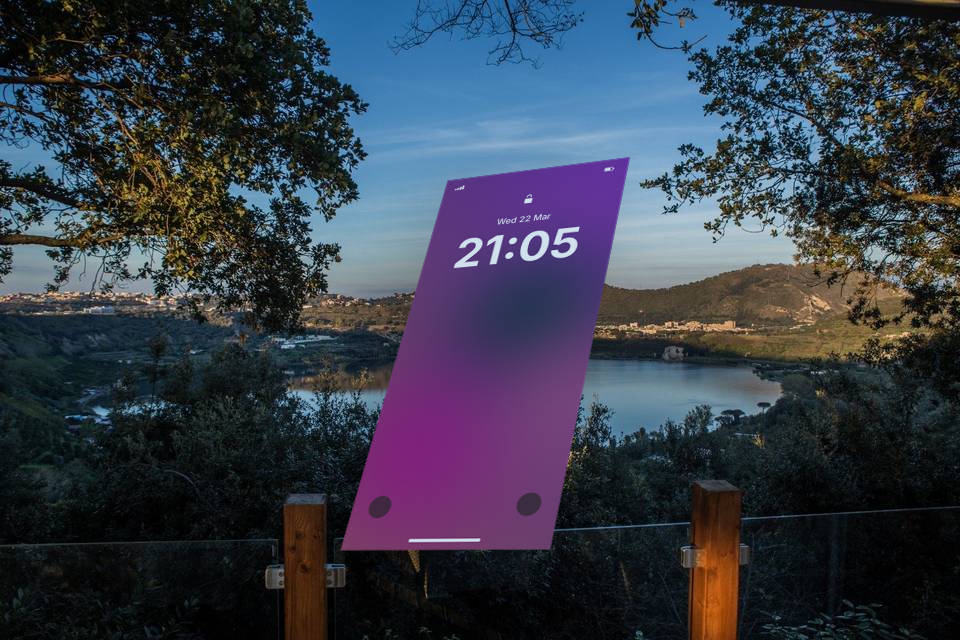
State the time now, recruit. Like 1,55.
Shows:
21,05
